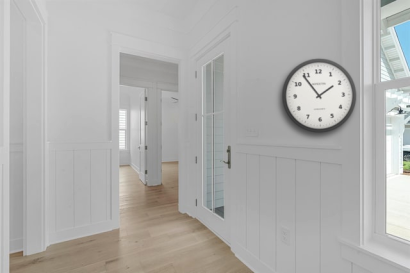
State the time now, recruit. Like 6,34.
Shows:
1,54
